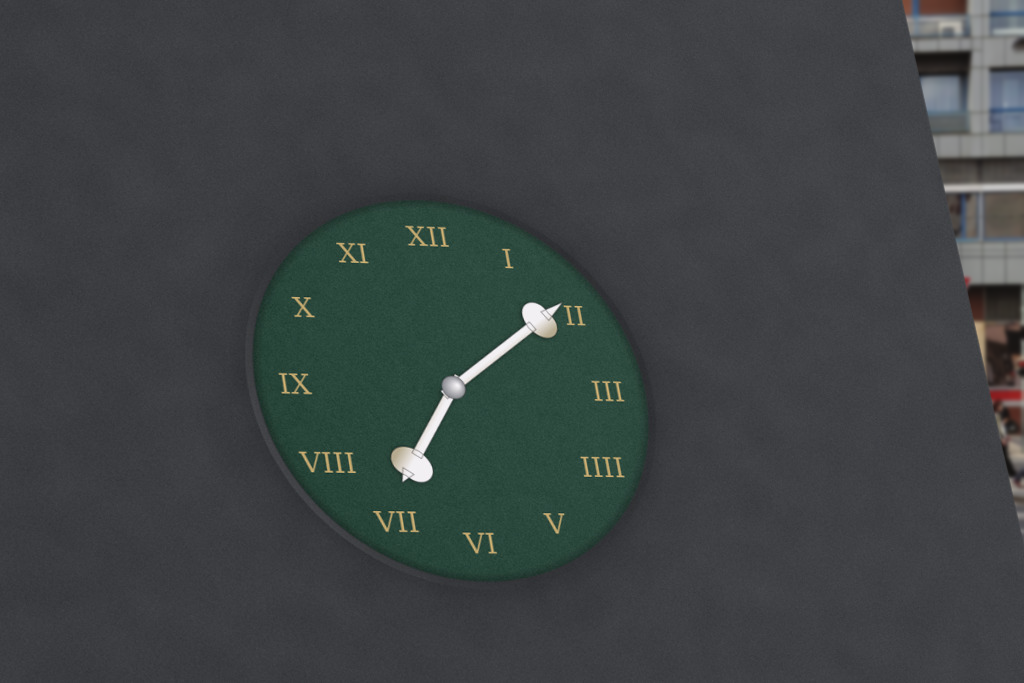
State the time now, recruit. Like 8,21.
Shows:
7,09
